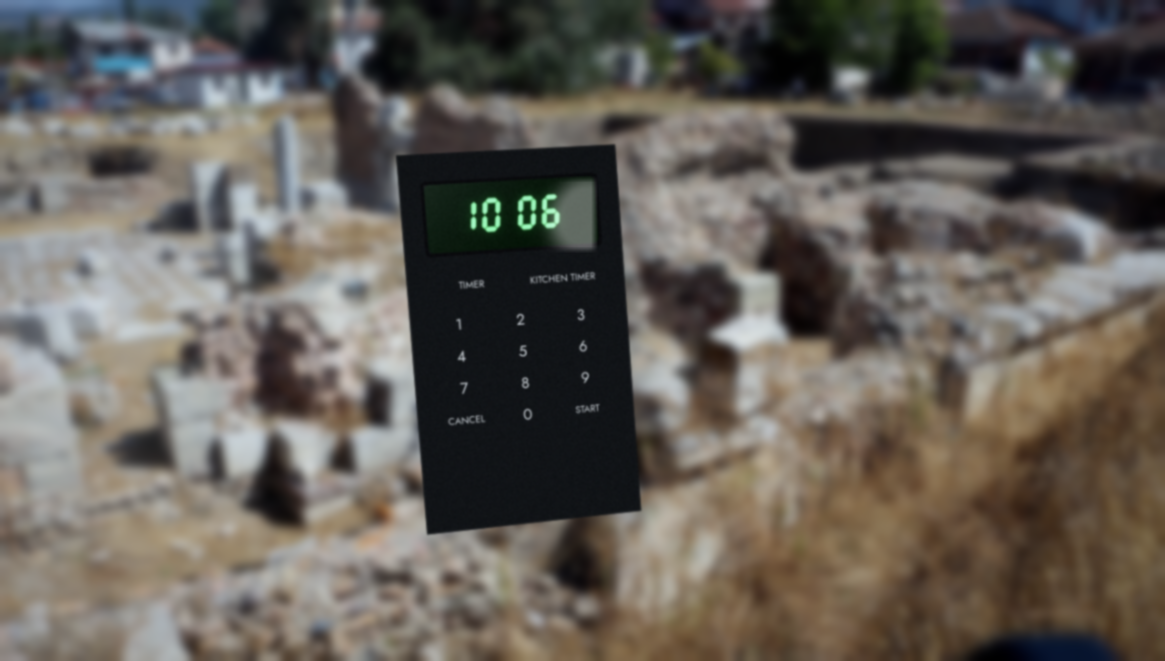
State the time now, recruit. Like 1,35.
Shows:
10,06
